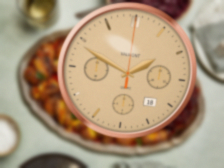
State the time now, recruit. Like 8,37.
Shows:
1,49
